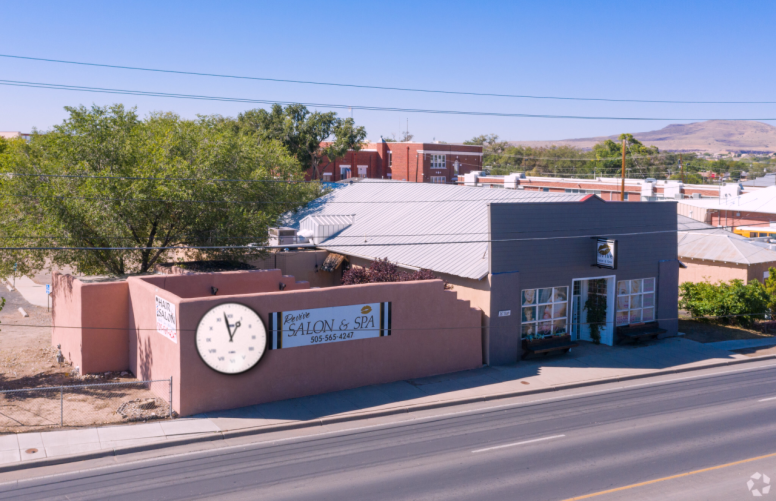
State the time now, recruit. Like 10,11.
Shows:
12,58
